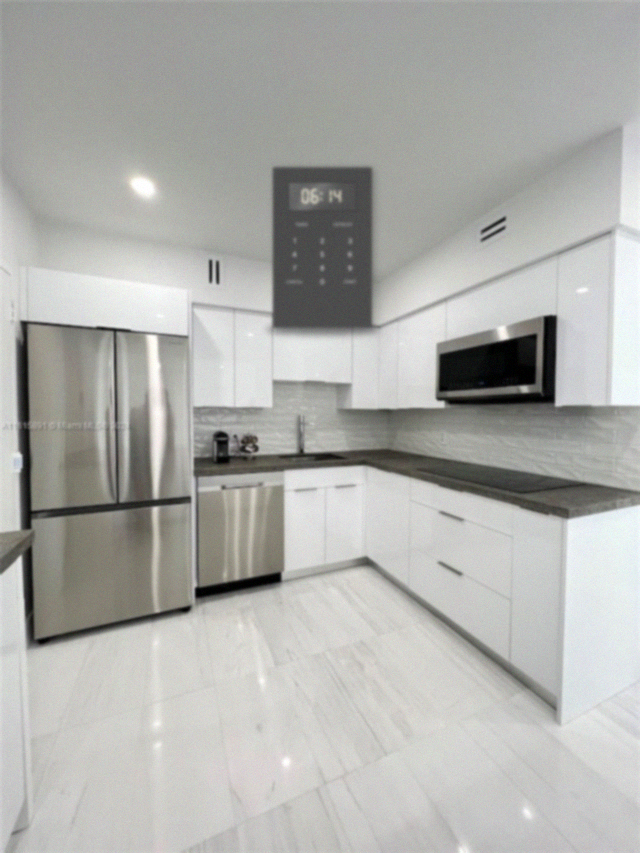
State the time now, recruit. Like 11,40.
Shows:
6,14
